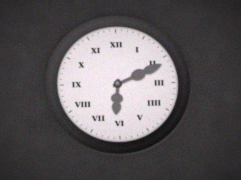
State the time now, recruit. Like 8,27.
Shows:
6,11
